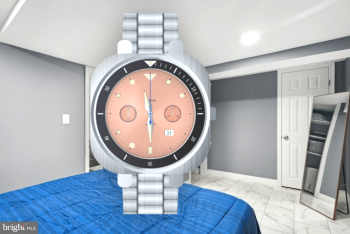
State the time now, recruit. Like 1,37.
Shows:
11,30
